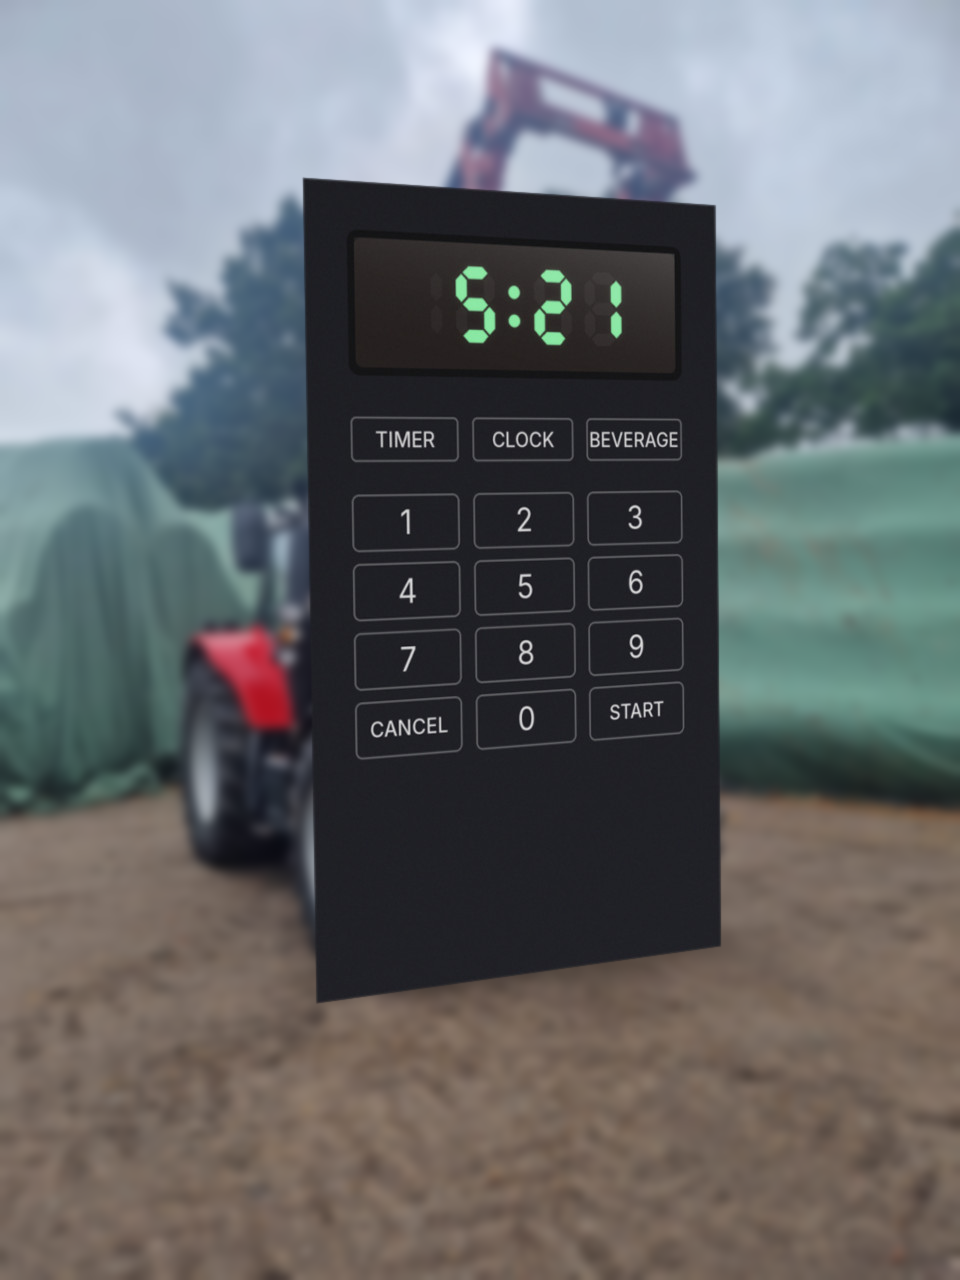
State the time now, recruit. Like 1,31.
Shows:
5,21
